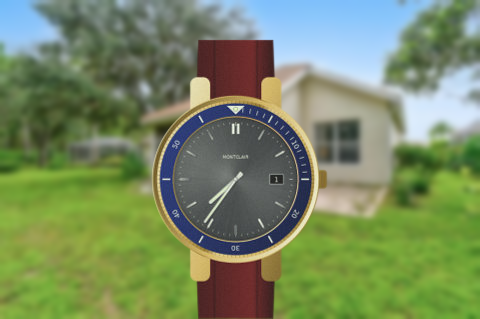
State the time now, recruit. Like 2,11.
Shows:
7,36
